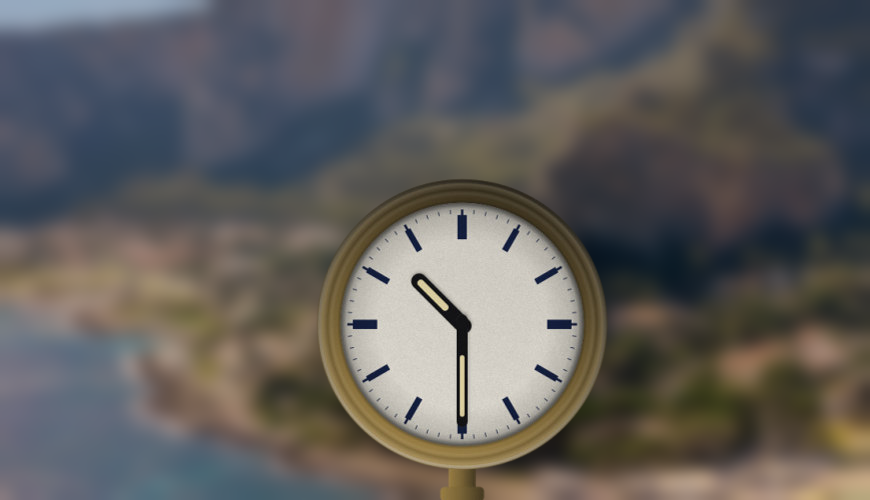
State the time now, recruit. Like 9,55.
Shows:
10,30
